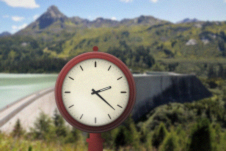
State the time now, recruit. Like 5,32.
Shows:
2,22
